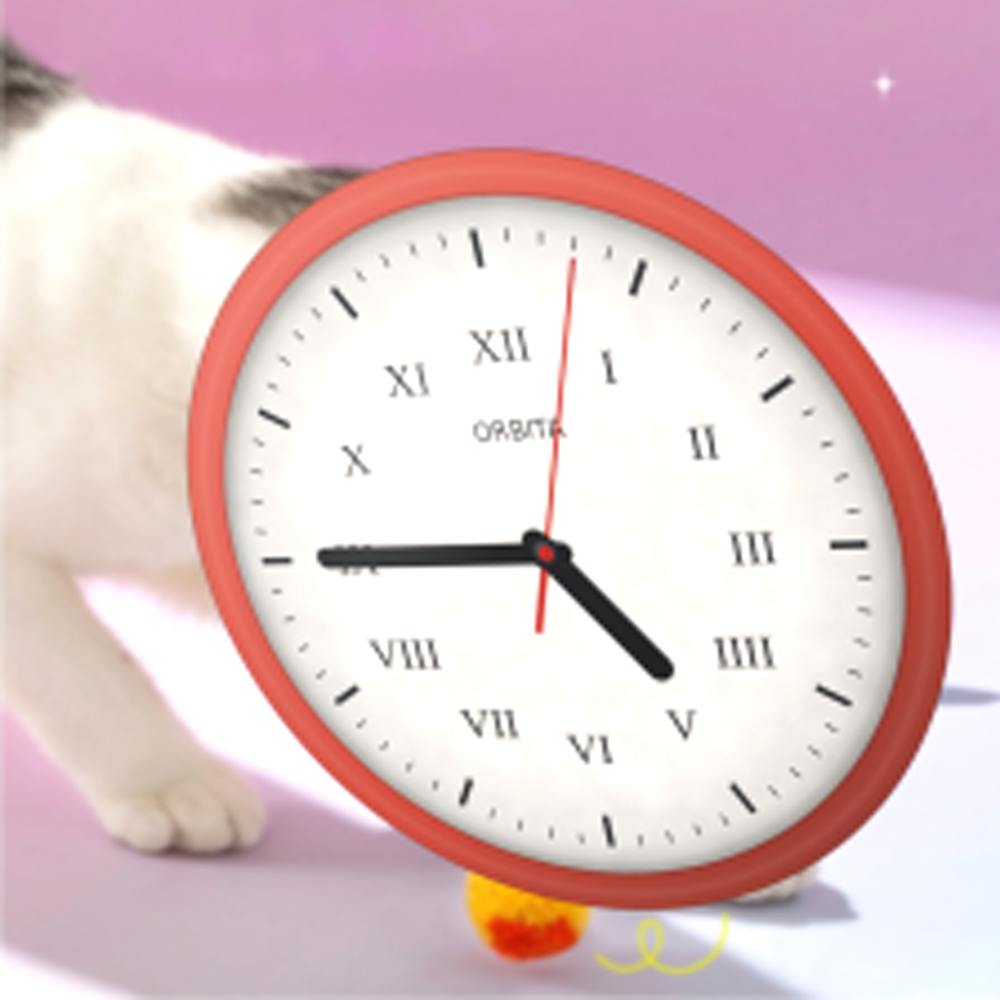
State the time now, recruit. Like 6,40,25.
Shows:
4,45,03
